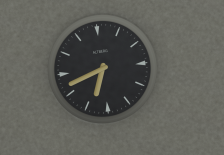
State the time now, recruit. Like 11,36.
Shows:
6,42
